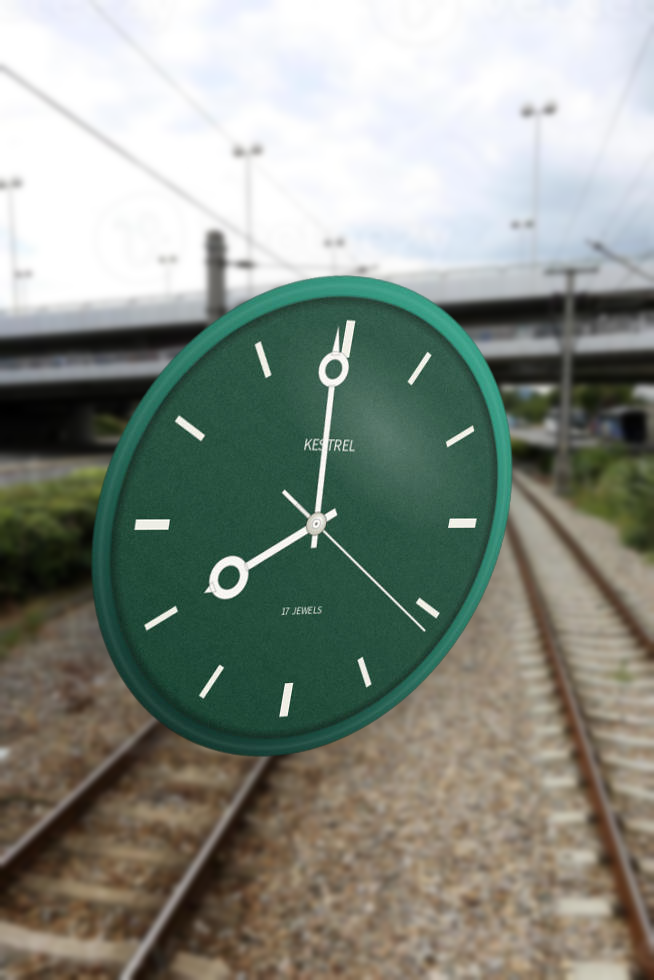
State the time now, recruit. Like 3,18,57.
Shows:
7,59,21
